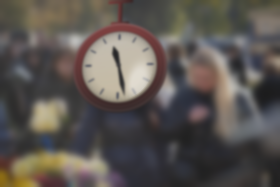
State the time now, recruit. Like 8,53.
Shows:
11,28
